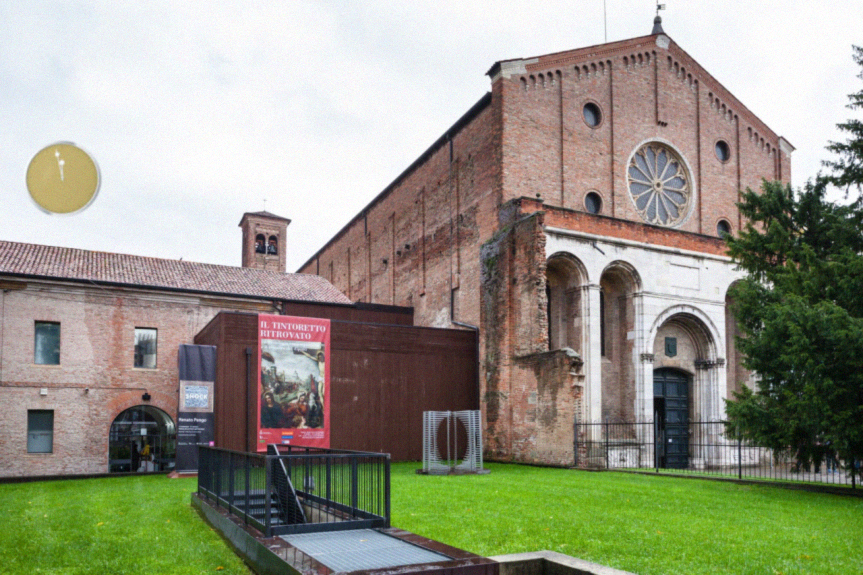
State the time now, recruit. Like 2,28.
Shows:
11,58
